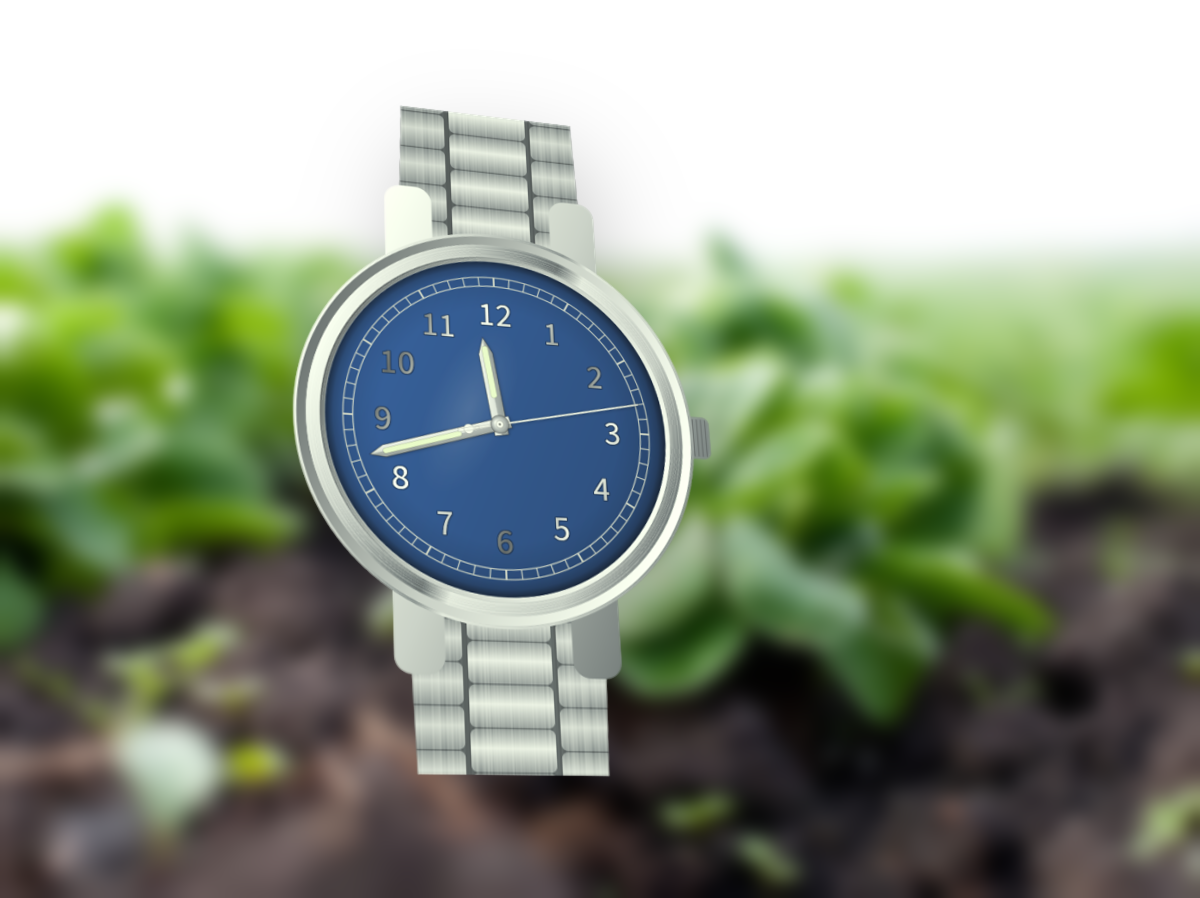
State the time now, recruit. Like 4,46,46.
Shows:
11,42,13
